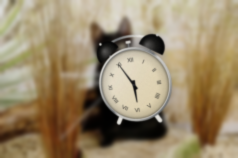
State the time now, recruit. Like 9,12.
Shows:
5,55
